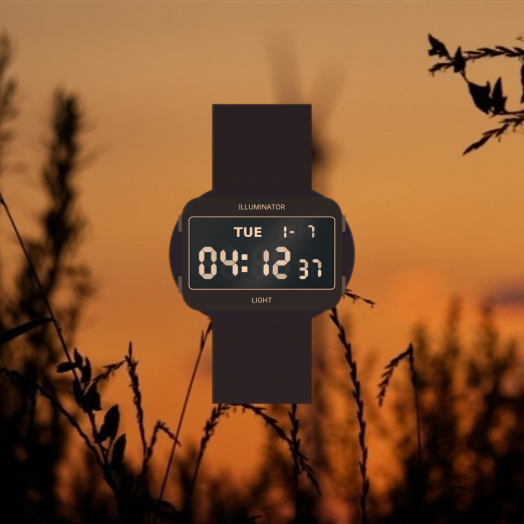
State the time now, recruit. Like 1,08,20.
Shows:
4,12,37
